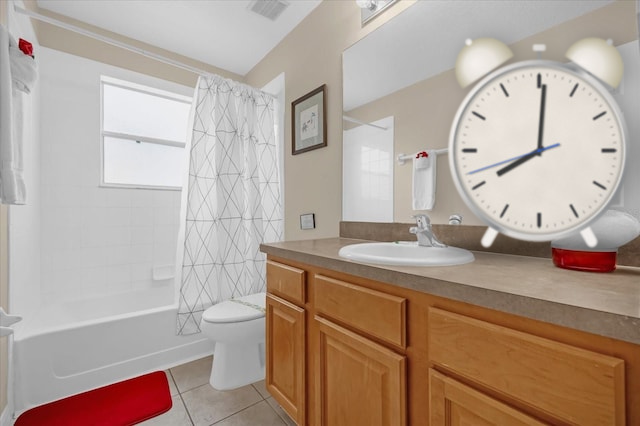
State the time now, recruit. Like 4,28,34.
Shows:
8,00,42
